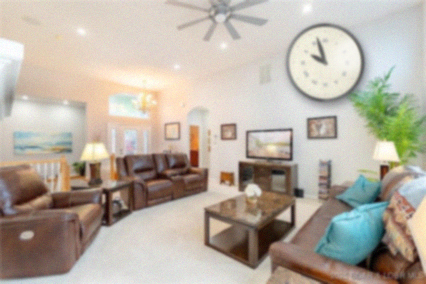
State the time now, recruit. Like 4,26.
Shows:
9,57
